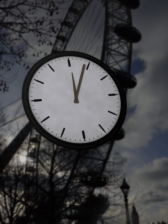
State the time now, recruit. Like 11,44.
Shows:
12,04
